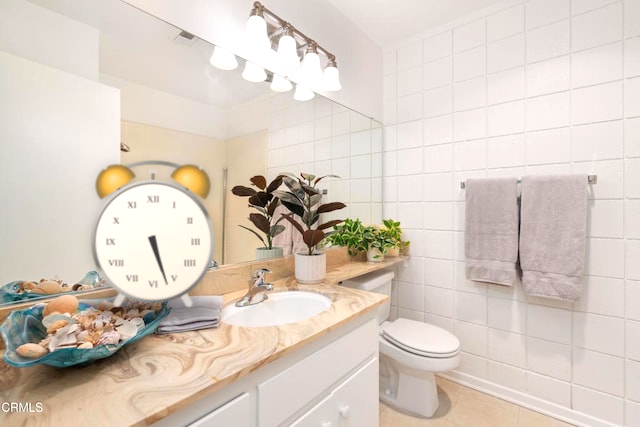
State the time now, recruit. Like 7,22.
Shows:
5,27
